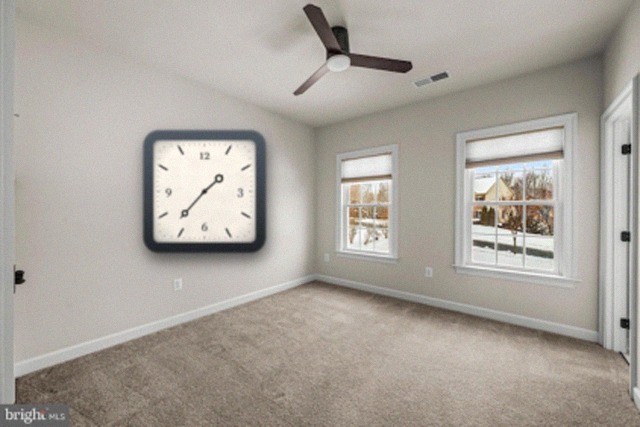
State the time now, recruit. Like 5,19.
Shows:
1,37
